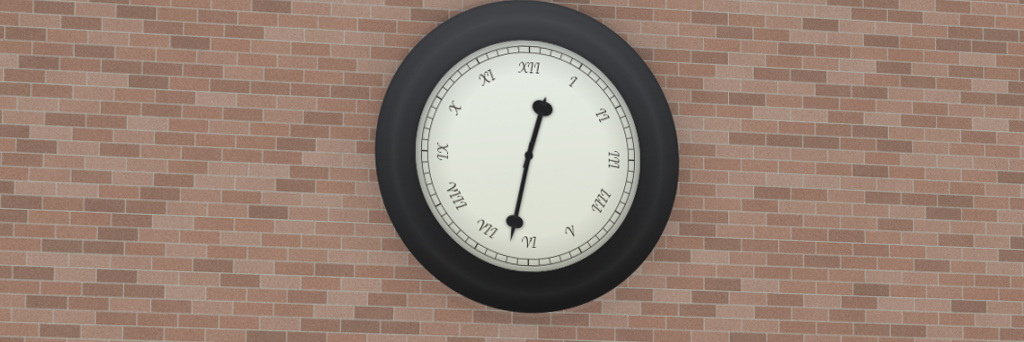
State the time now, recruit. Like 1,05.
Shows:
12,32
